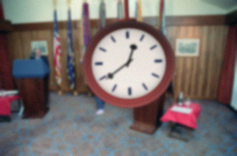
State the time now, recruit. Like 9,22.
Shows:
12,39
